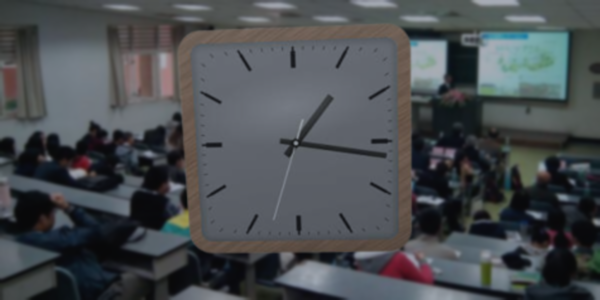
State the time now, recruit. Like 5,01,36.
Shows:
1,16,33
